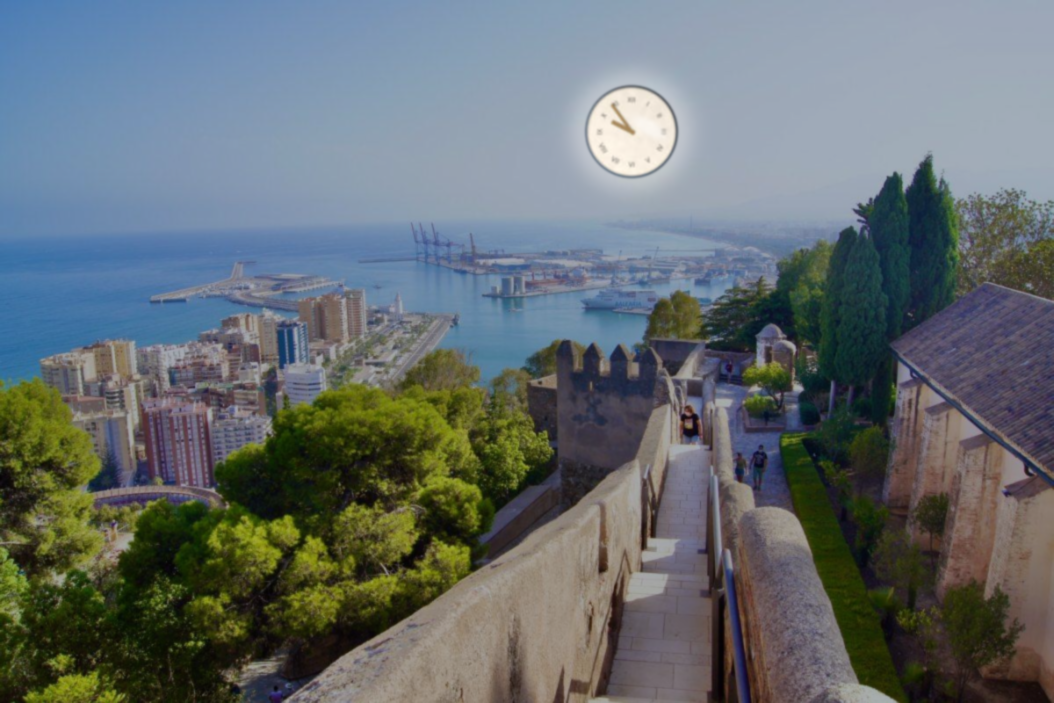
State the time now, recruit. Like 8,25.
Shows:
9,54
